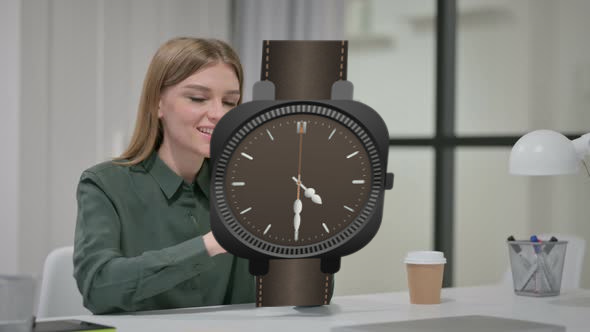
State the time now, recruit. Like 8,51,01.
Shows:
4,30,00
